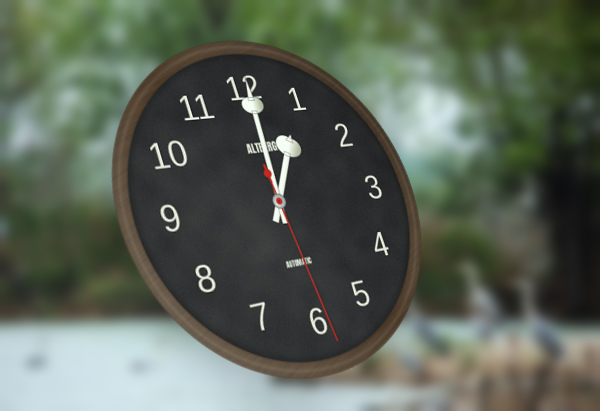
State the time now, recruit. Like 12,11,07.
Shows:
1,00,29
